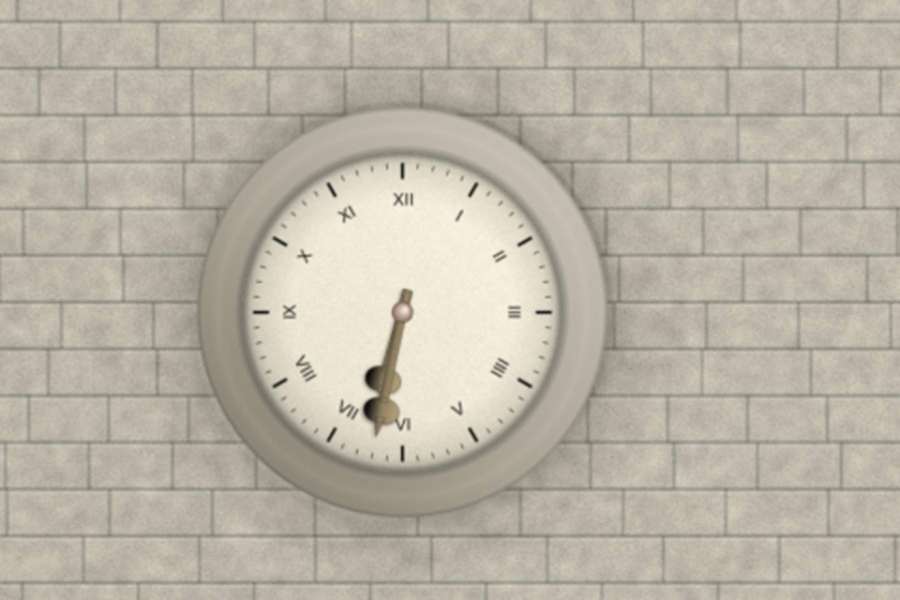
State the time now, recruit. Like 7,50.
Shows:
6,32
